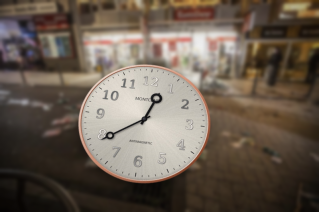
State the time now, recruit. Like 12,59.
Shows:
12,39
